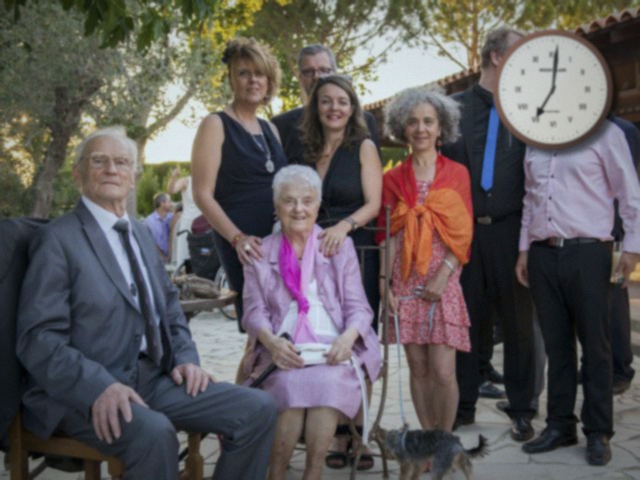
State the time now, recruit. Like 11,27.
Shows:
7,01
